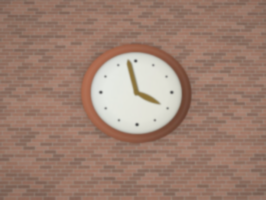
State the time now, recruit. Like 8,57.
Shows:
3,58
